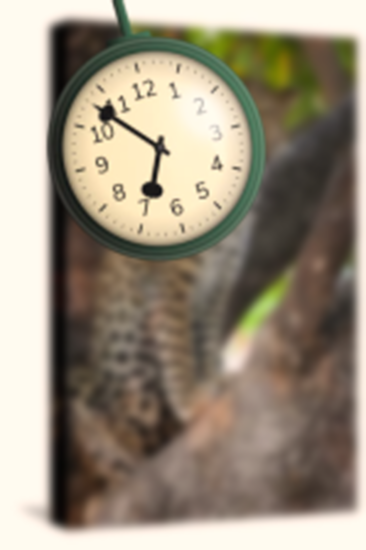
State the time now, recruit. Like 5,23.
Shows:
6,53
